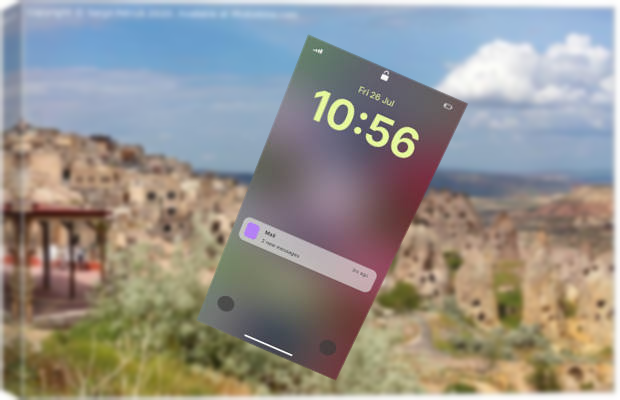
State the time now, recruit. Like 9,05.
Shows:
10,56
